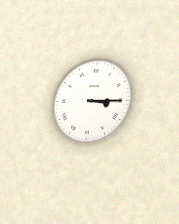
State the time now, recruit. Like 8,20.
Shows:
3,15
